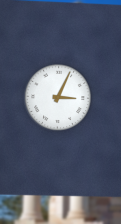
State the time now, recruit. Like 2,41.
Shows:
3,04
